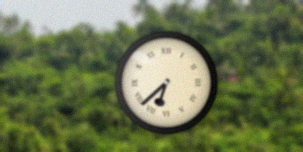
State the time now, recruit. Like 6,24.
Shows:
6,38
